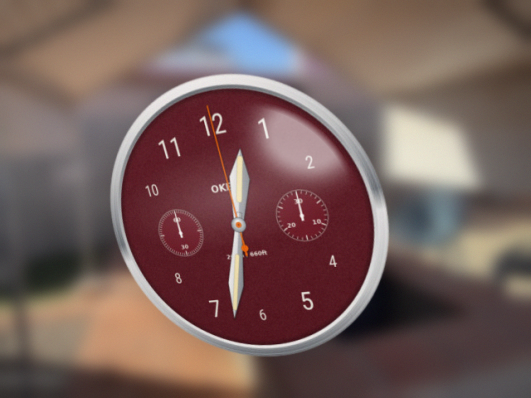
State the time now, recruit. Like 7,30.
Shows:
12,33
